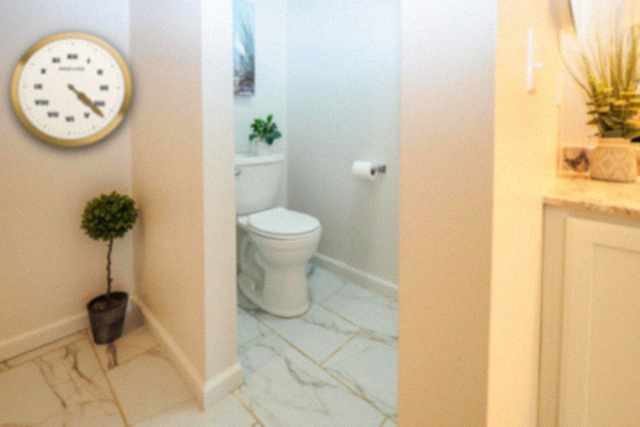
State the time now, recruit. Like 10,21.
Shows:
4,22
